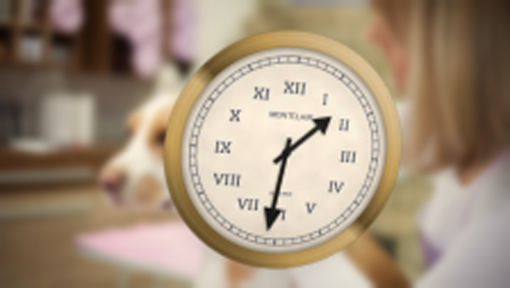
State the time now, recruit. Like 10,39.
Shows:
1,31
